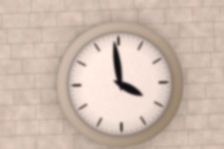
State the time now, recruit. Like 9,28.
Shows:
3,59
